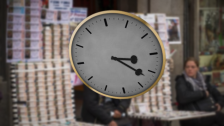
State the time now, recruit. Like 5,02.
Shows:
3,22
